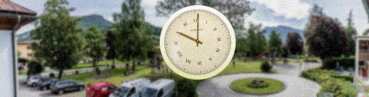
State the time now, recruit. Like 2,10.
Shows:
10,01
